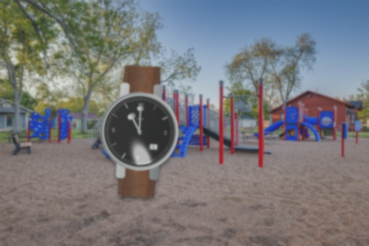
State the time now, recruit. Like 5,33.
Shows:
11,00
